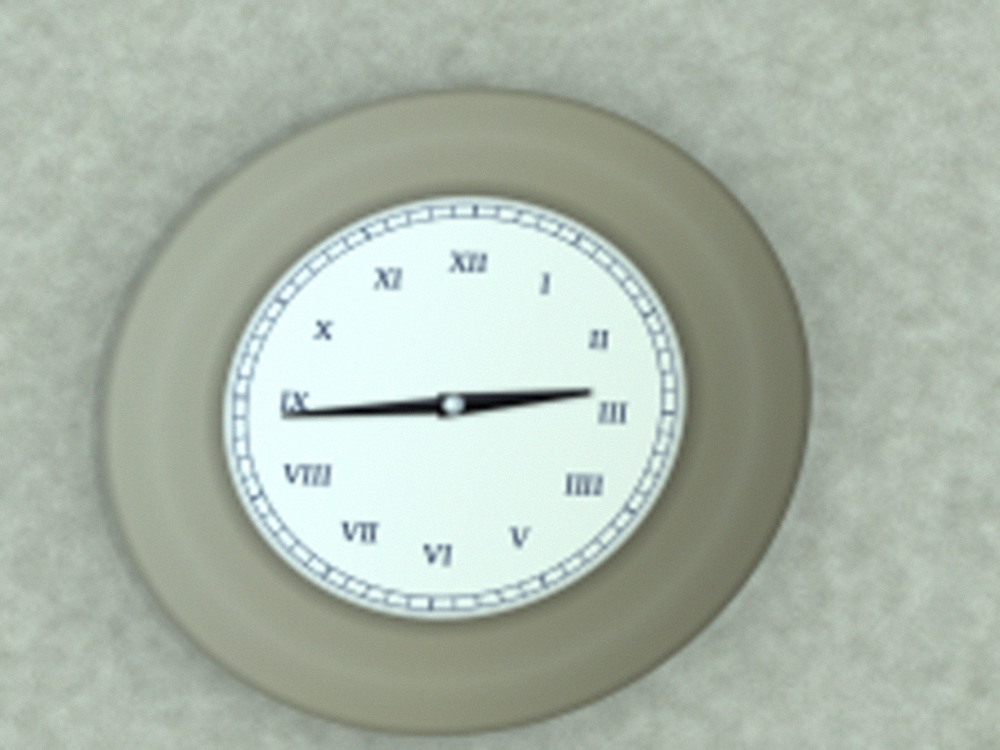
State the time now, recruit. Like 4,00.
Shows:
2,44
